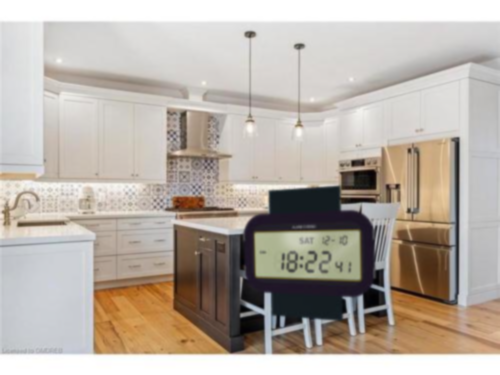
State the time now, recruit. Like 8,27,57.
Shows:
18,22,41
